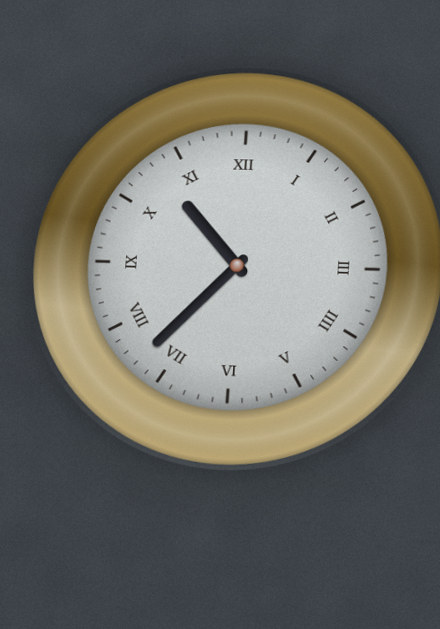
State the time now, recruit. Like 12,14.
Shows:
10,37
